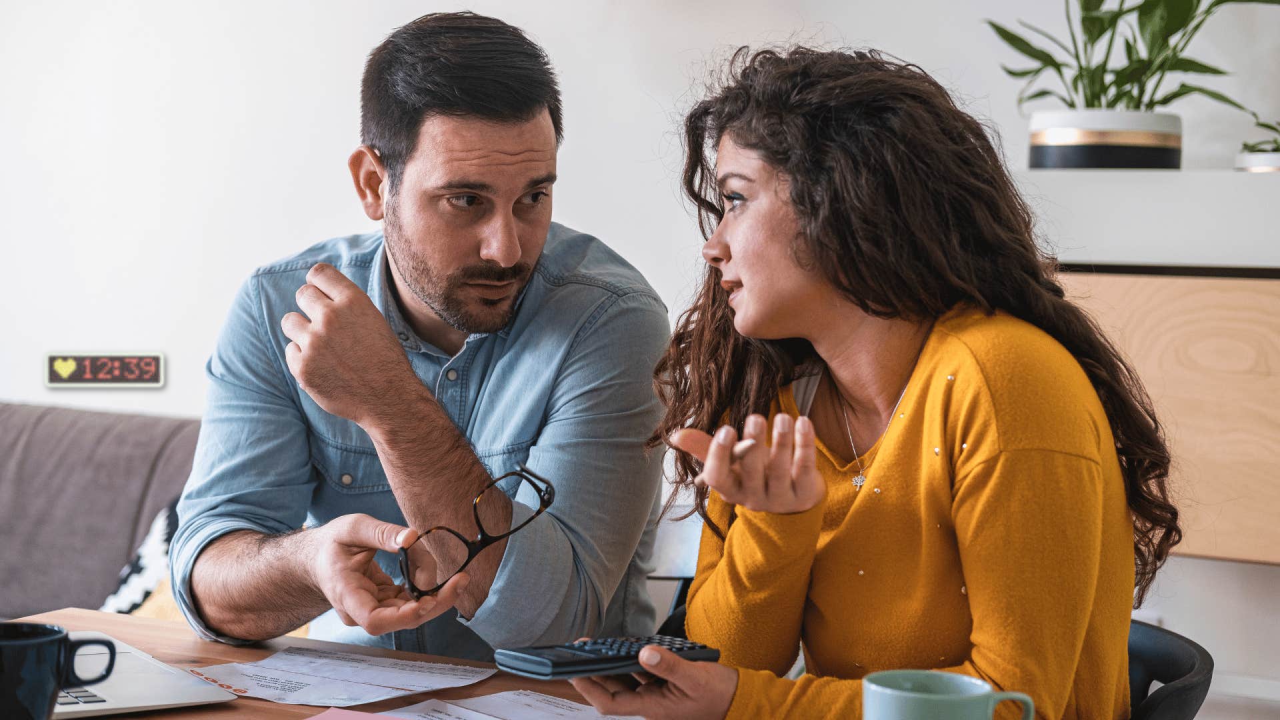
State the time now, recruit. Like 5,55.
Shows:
12,39
